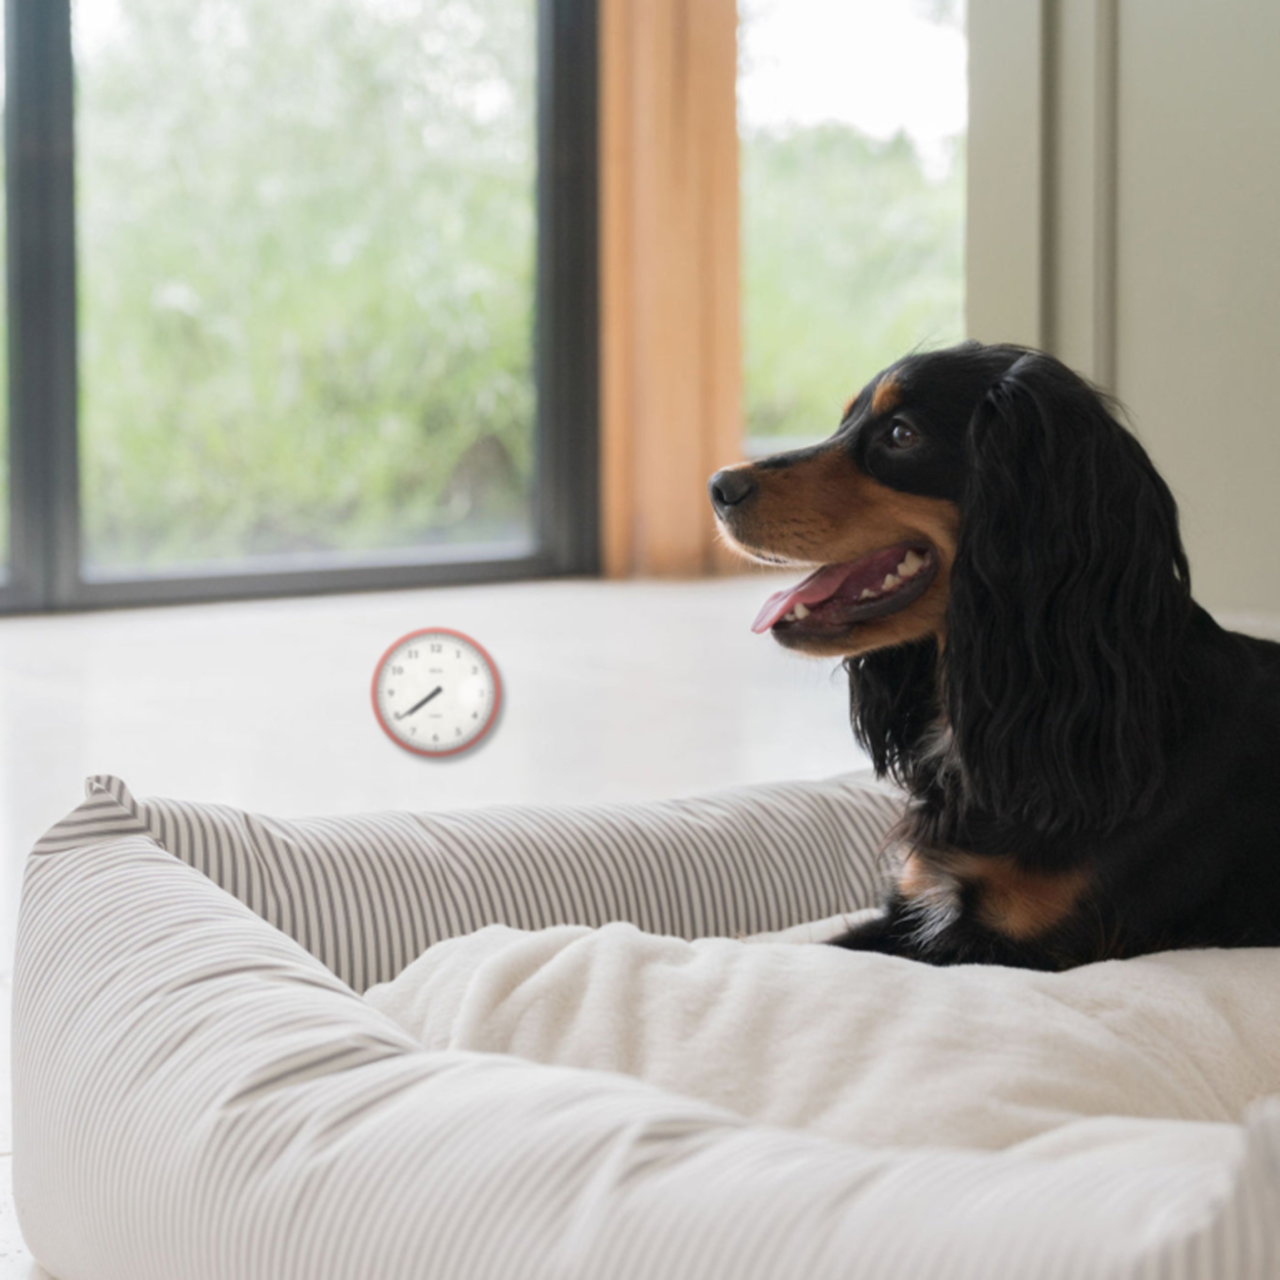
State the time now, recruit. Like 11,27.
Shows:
7,39
